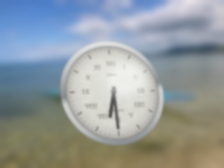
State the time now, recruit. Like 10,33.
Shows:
6,30
